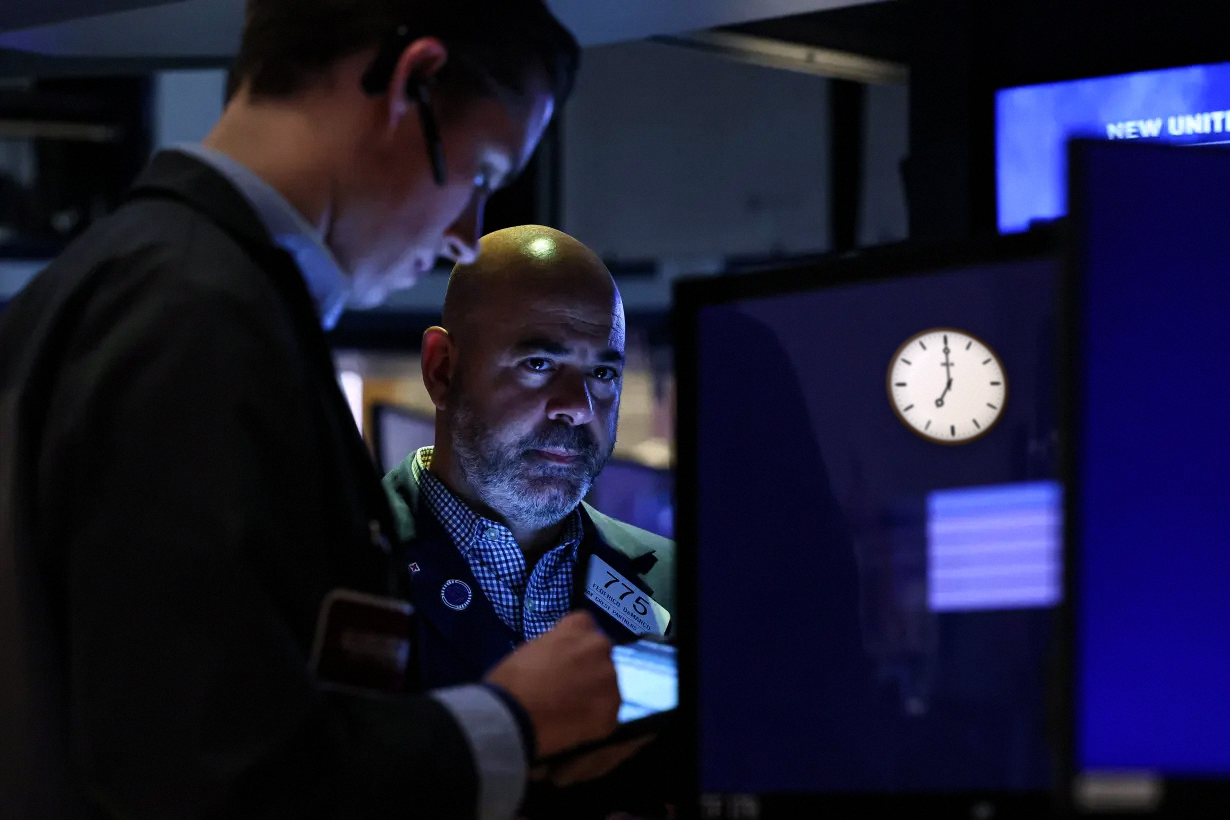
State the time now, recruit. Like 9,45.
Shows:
7,00
